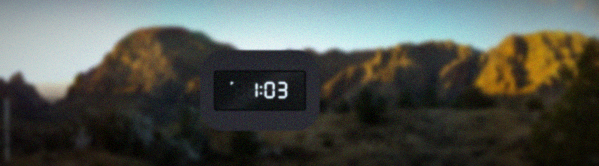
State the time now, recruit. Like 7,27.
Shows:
1,03
